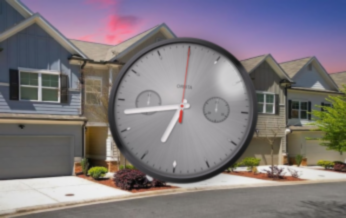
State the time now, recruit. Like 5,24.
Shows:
6,43
